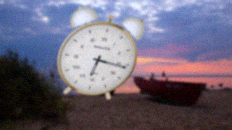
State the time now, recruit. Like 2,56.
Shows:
6,16
